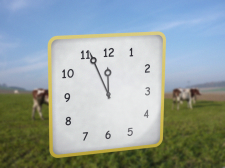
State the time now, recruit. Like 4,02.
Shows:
11,56
